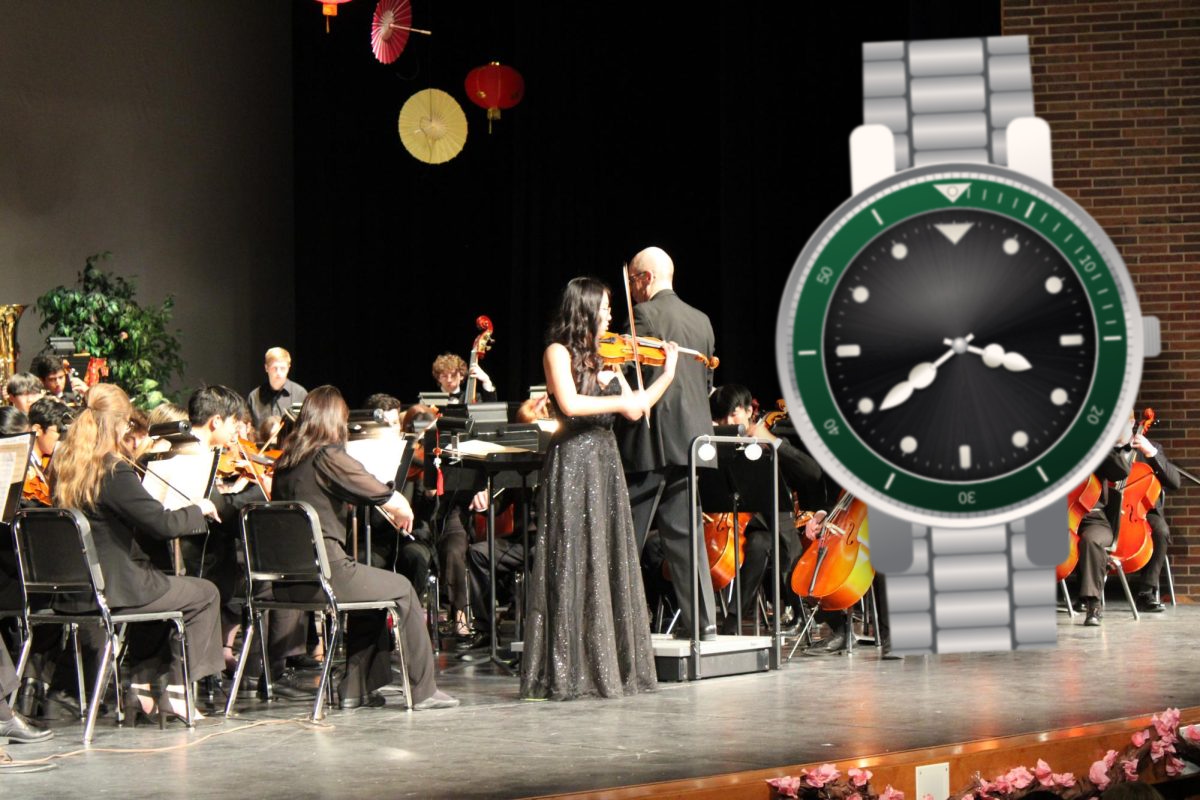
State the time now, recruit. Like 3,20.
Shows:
3,39
